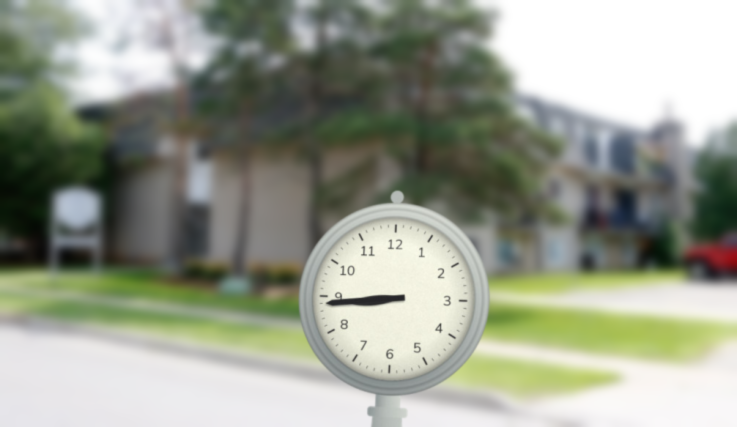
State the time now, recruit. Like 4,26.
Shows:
8,44
